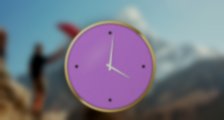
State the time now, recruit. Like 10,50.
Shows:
4,01
